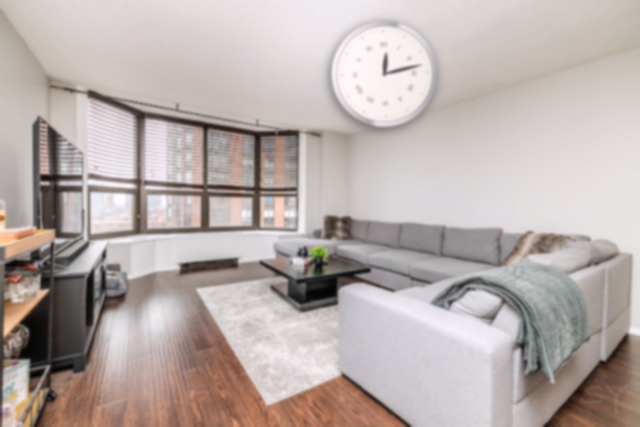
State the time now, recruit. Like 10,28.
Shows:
12,13
